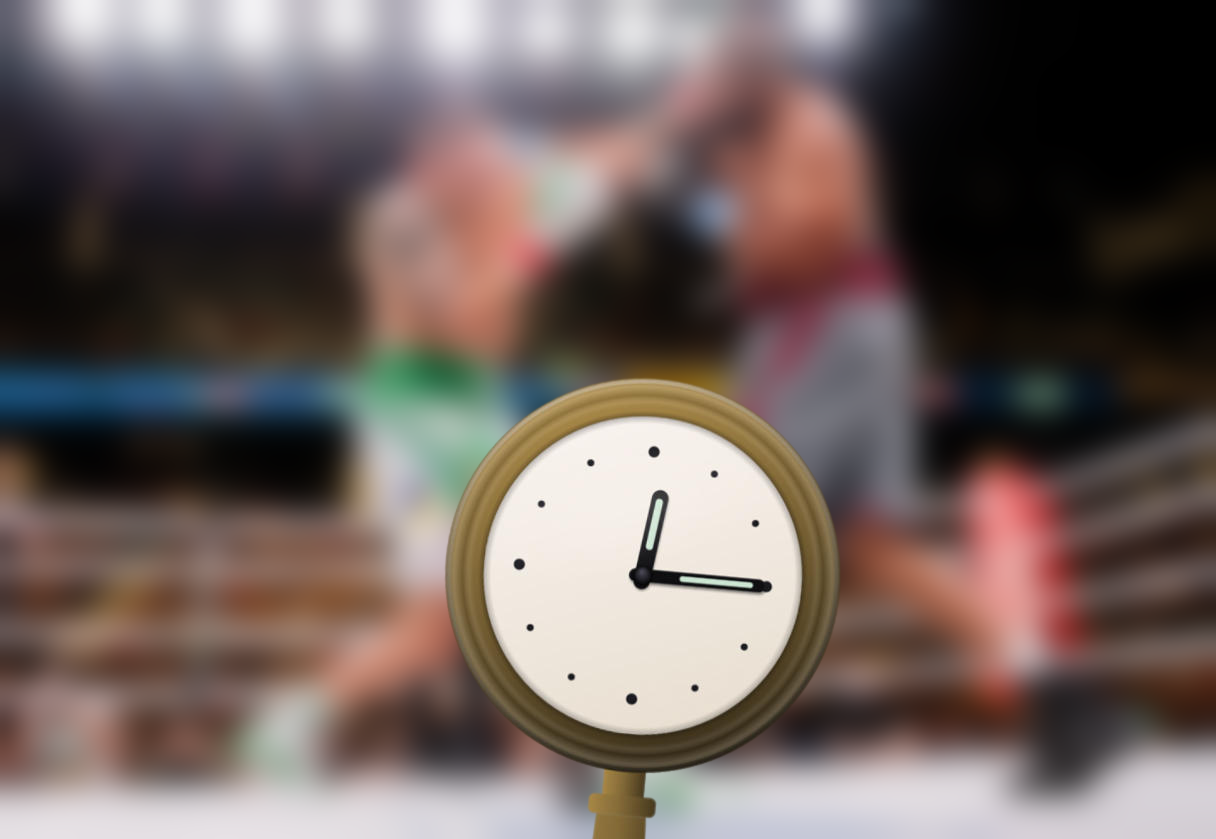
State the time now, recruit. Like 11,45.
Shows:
12,15
